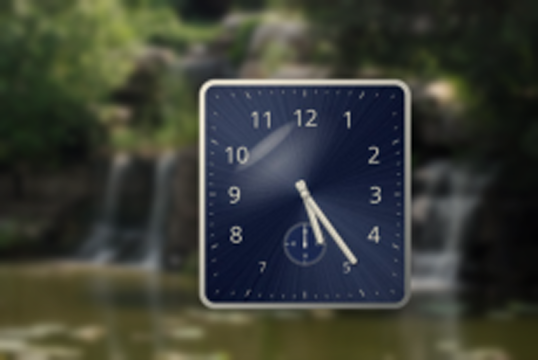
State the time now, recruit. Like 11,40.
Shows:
5,24
